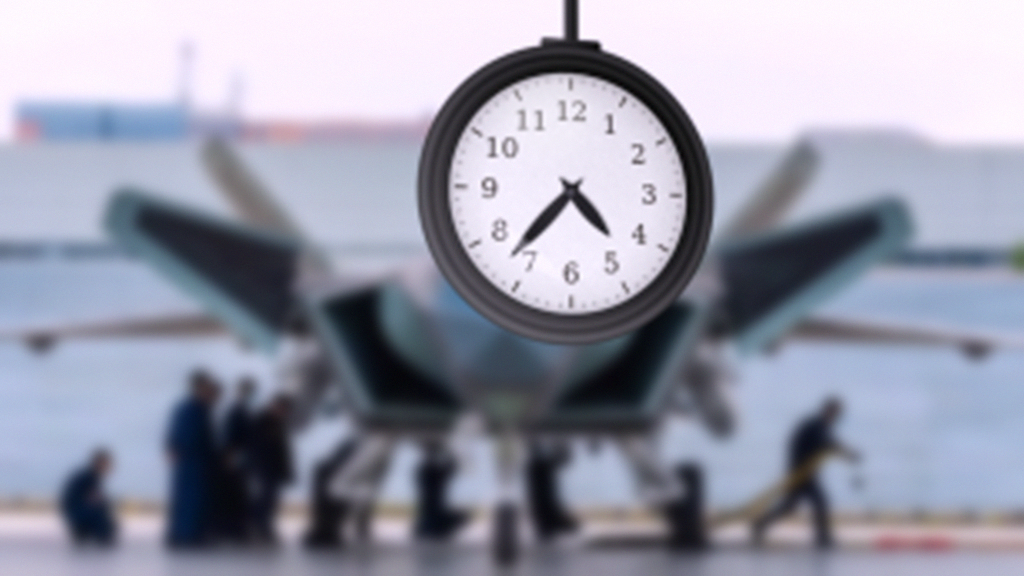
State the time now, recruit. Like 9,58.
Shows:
4,37
